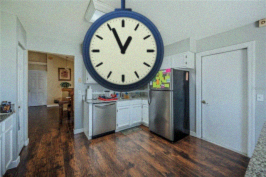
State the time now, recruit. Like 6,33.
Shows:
12,56
